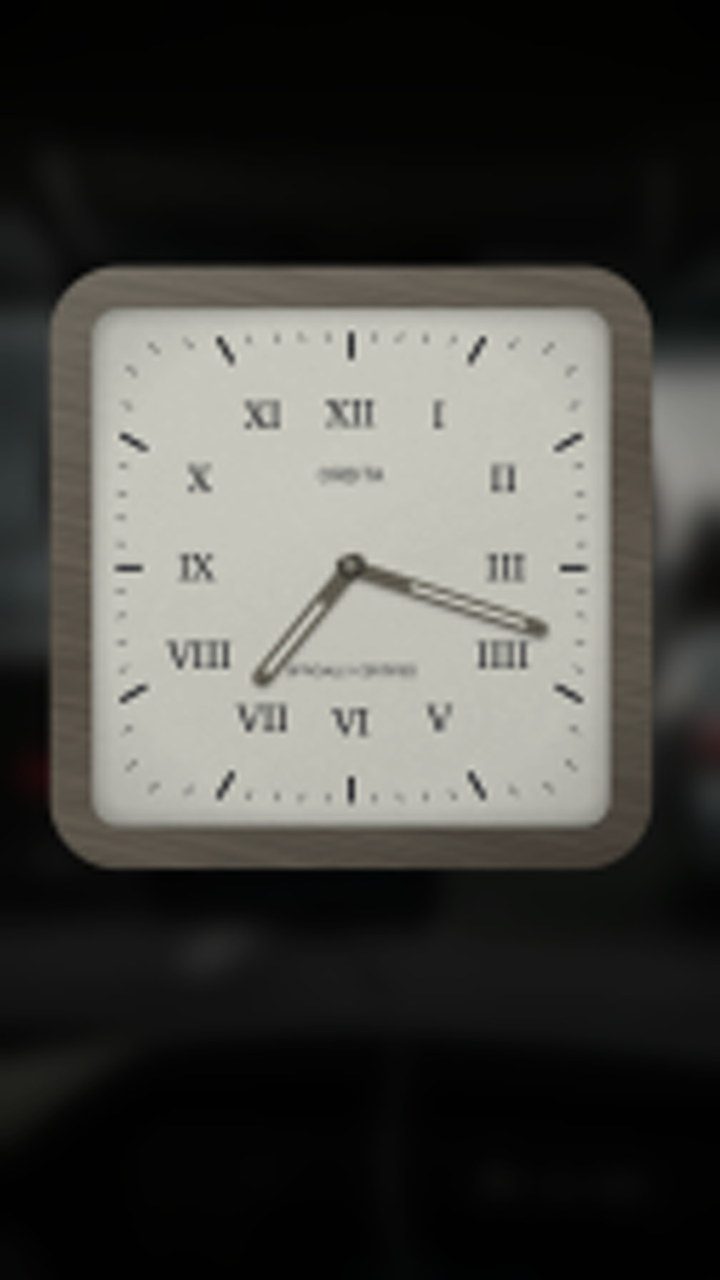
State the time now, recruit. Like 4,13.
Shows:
7,18
